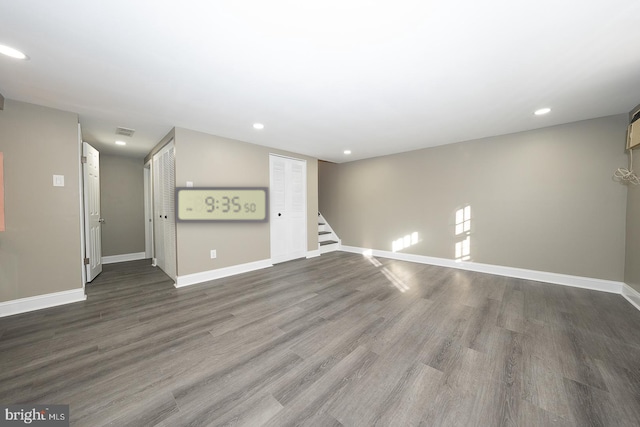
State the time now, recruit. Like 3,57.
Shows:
9,35
